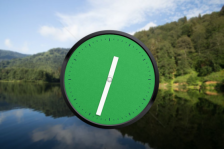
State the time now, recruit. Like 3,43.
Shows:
12,33
